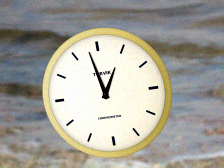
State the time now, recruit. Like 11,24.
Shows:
12,58
